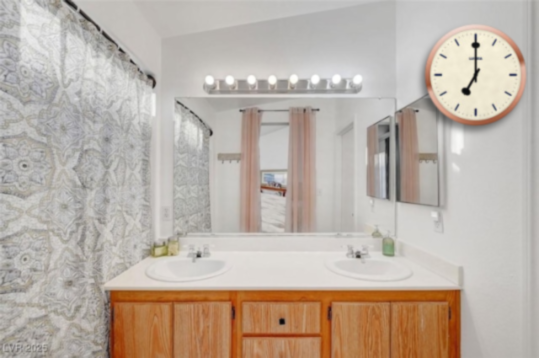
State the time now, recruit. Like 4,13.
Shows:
7,00
